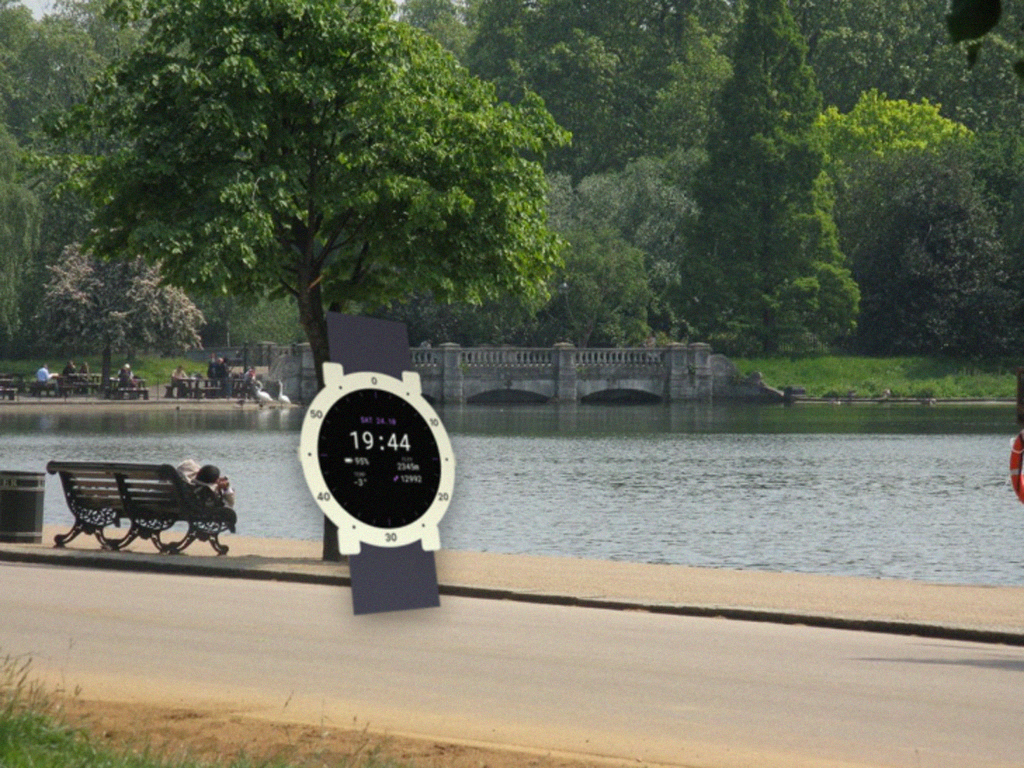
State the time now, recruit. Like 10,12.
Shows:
19,44
